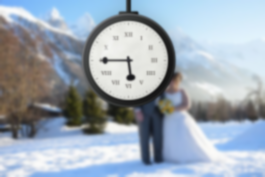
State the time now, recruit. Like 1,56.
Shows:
5,45
